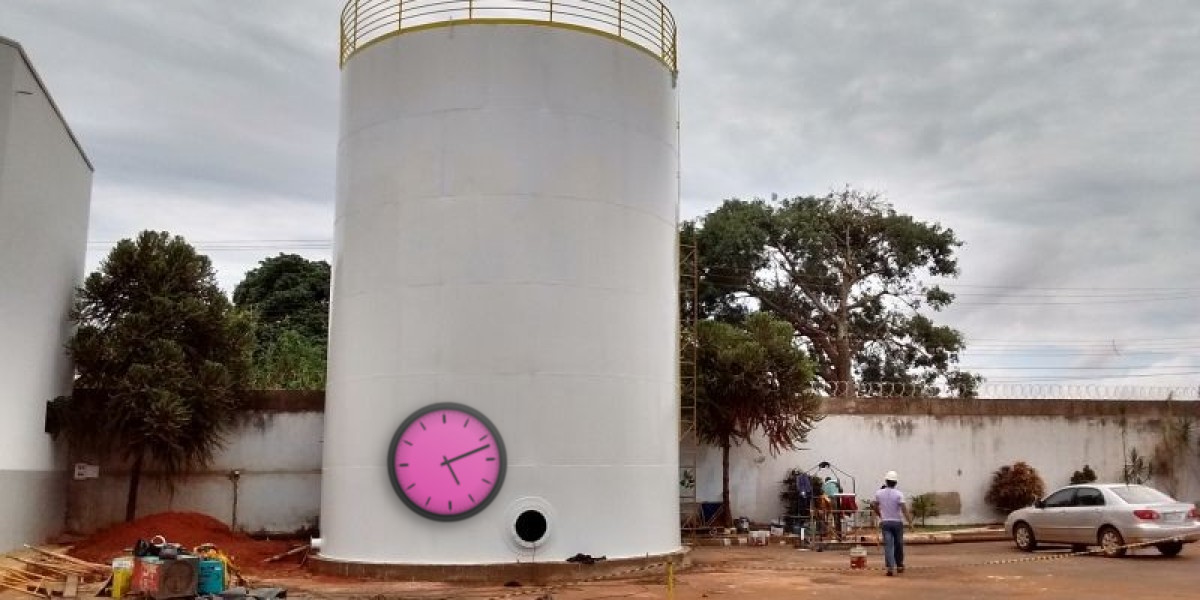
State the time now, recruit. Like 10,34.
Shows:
5,12
